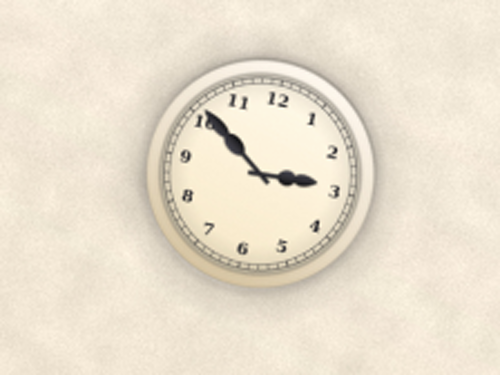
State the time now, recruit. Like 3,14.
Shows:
2,51
